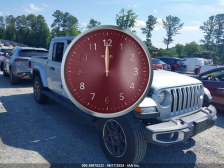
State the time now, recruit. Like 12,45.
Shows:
12,00
